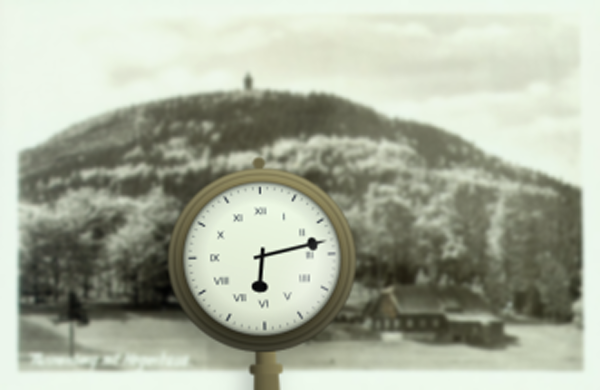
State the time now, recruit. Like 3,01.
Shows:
6,13
